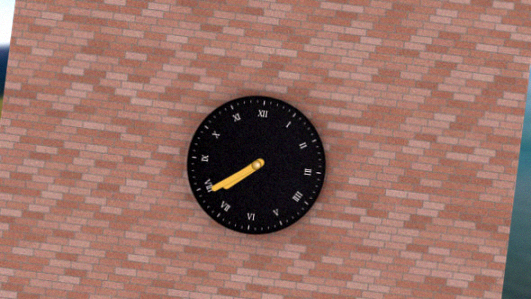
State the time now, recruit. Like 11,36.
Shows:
7,39
